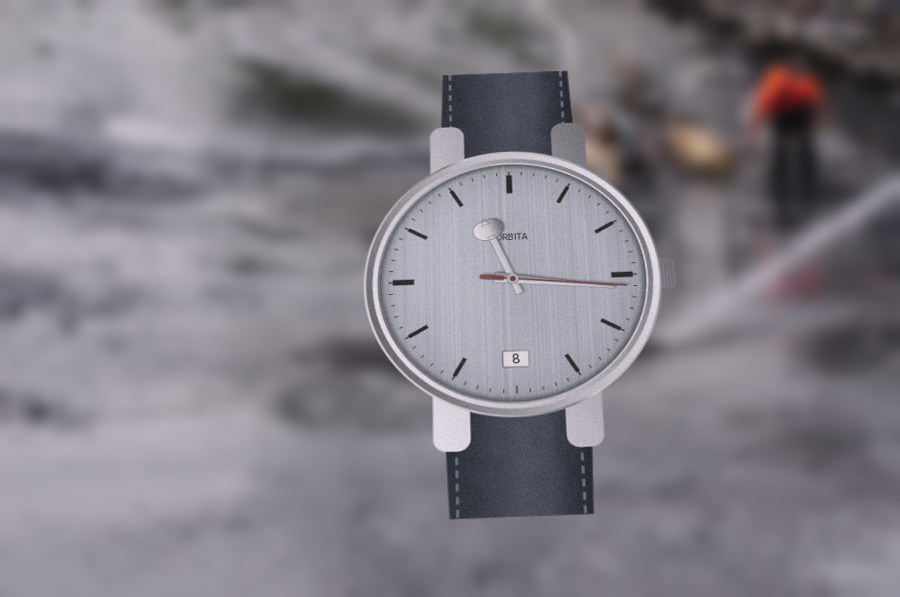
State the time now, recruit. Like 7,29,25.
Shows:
11,16,16
